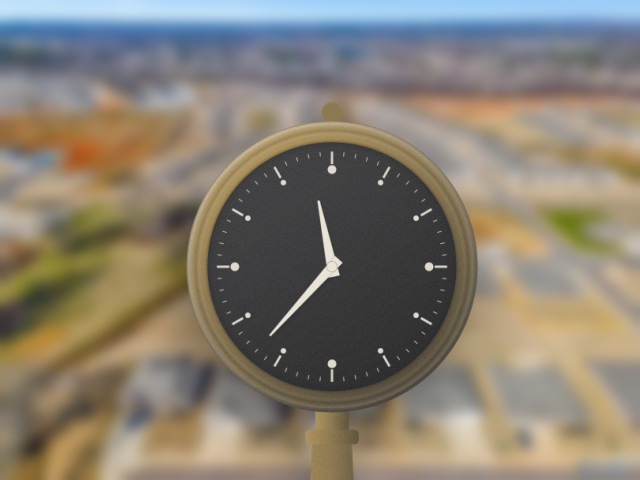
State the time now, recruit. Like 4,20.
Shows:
11,37
